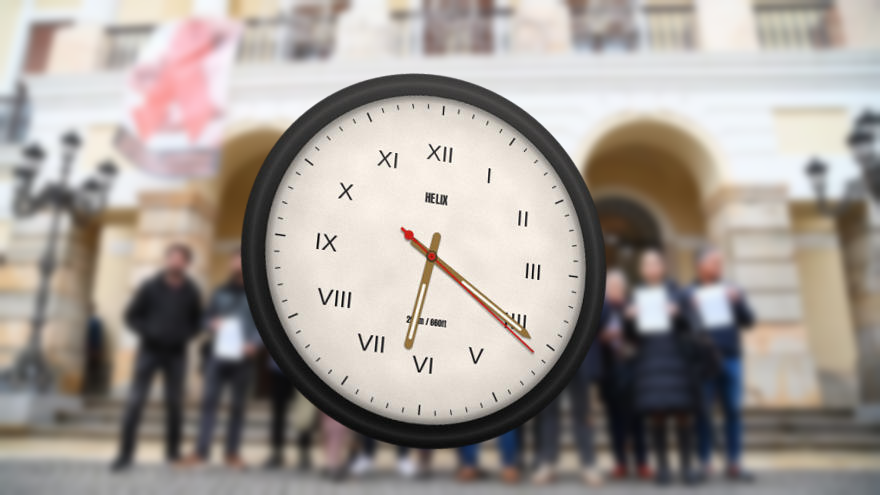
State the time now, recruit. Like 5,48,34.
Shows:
6,20,21
